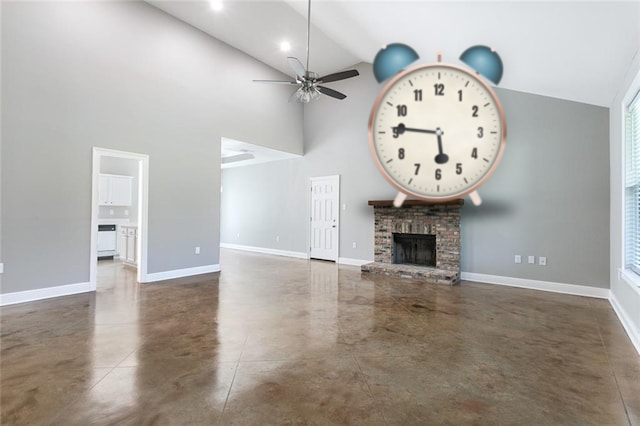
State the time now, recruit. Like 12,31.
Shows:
5,46
